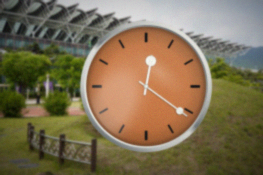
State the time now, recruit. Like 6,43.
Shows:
12,21
